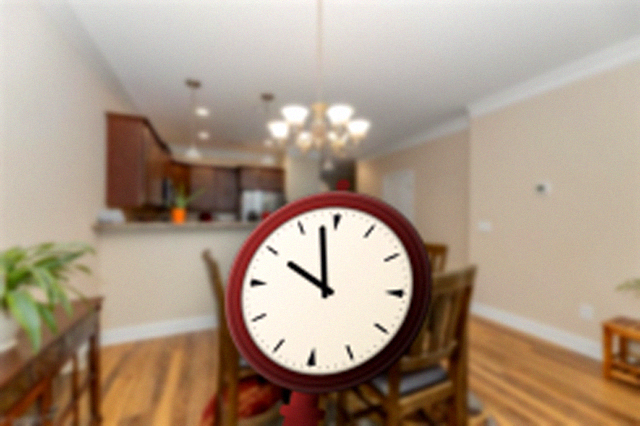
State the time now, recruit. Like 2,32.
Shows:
9,58
